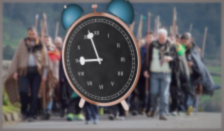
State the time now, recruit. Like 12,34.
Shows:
8,57
